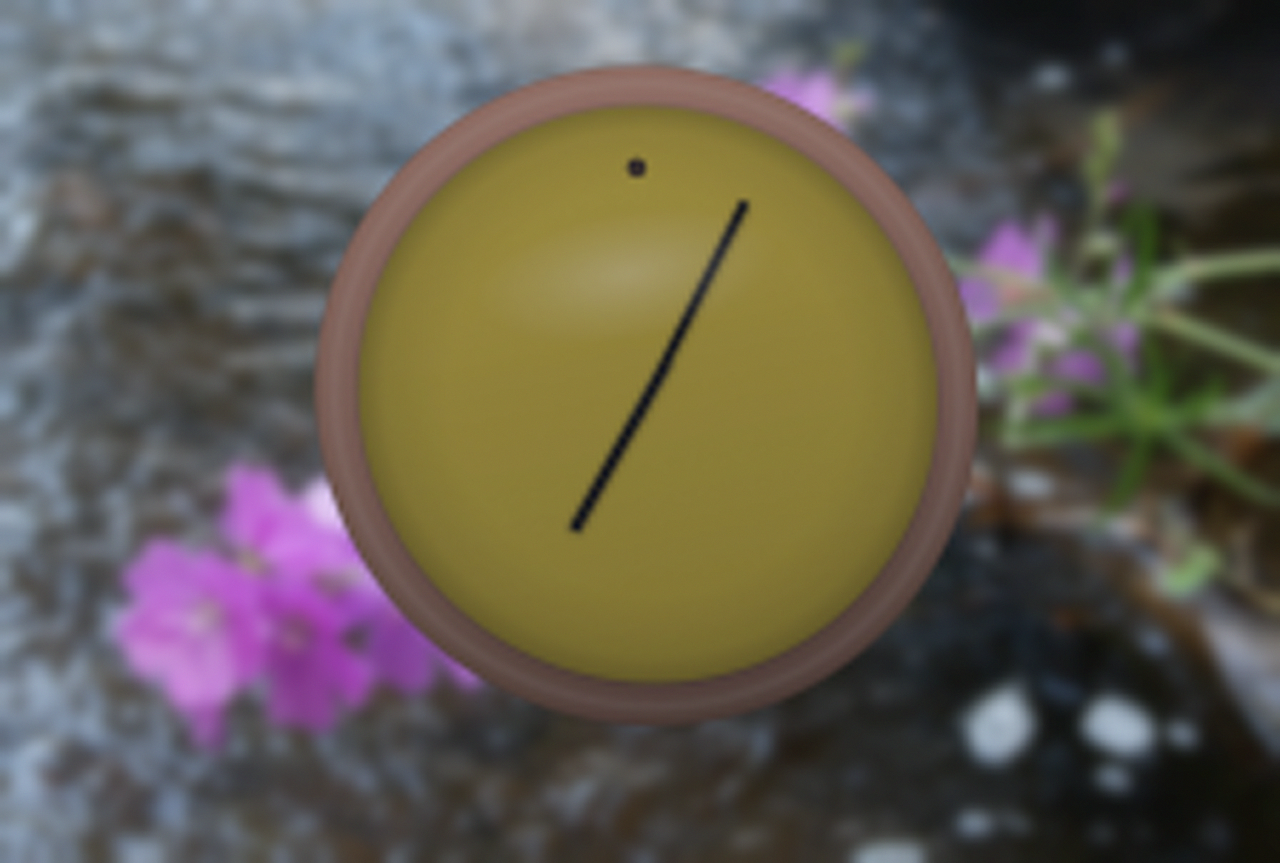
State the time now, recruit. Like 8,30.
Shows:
7,05
